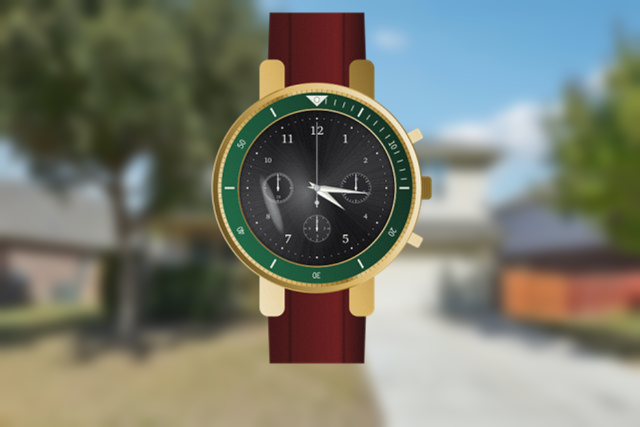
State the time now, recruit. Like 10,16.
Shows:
4,16
